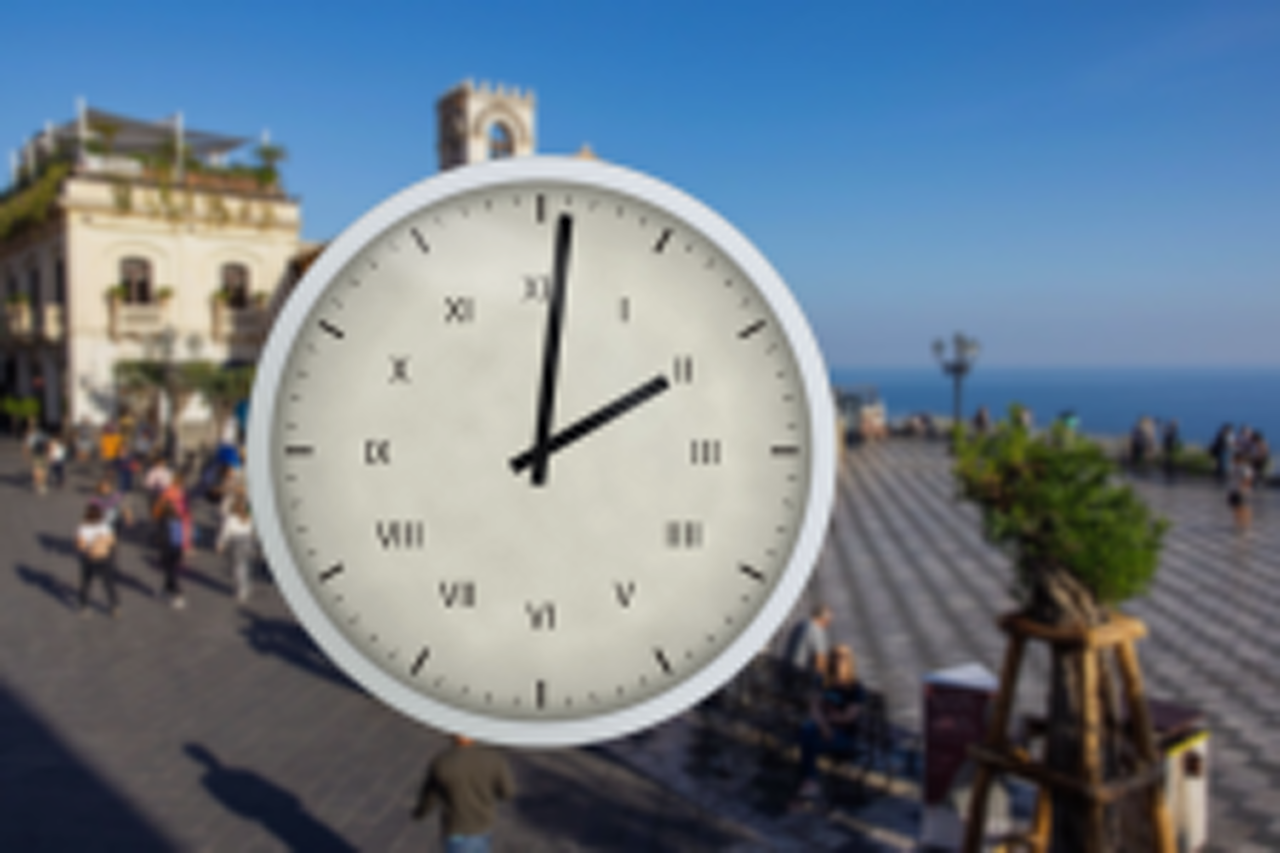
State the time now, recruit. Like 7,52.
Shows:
2,01
